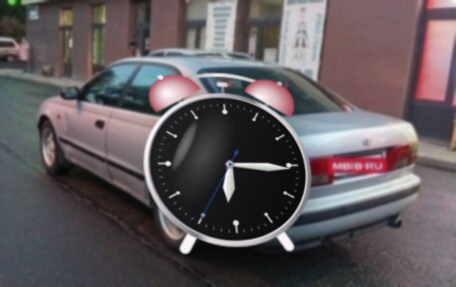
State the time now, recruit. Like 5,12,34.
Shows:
6,15,35
